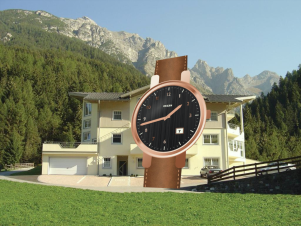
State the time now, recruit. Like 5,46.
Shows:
1,43
